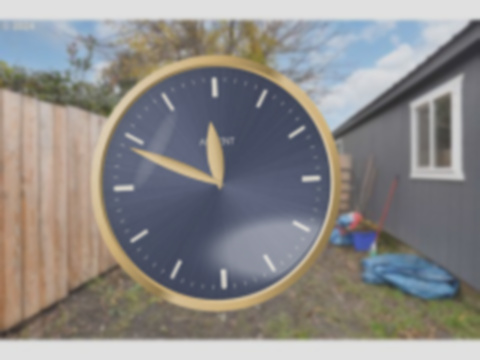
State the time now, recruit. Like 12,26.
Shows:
11,49
